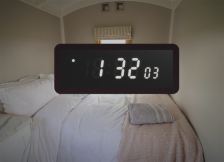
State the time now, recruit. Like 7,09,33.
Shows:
1,32,03
